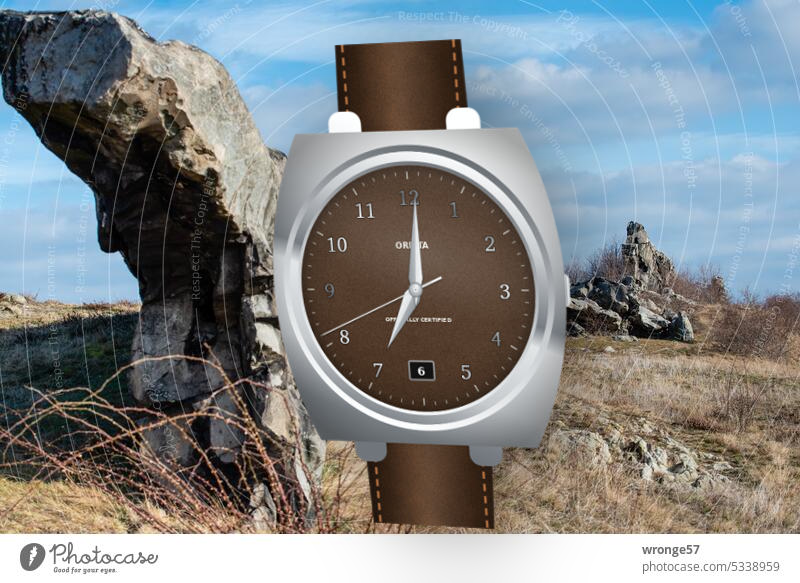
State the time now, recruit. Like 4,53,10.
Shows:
7,00,41
